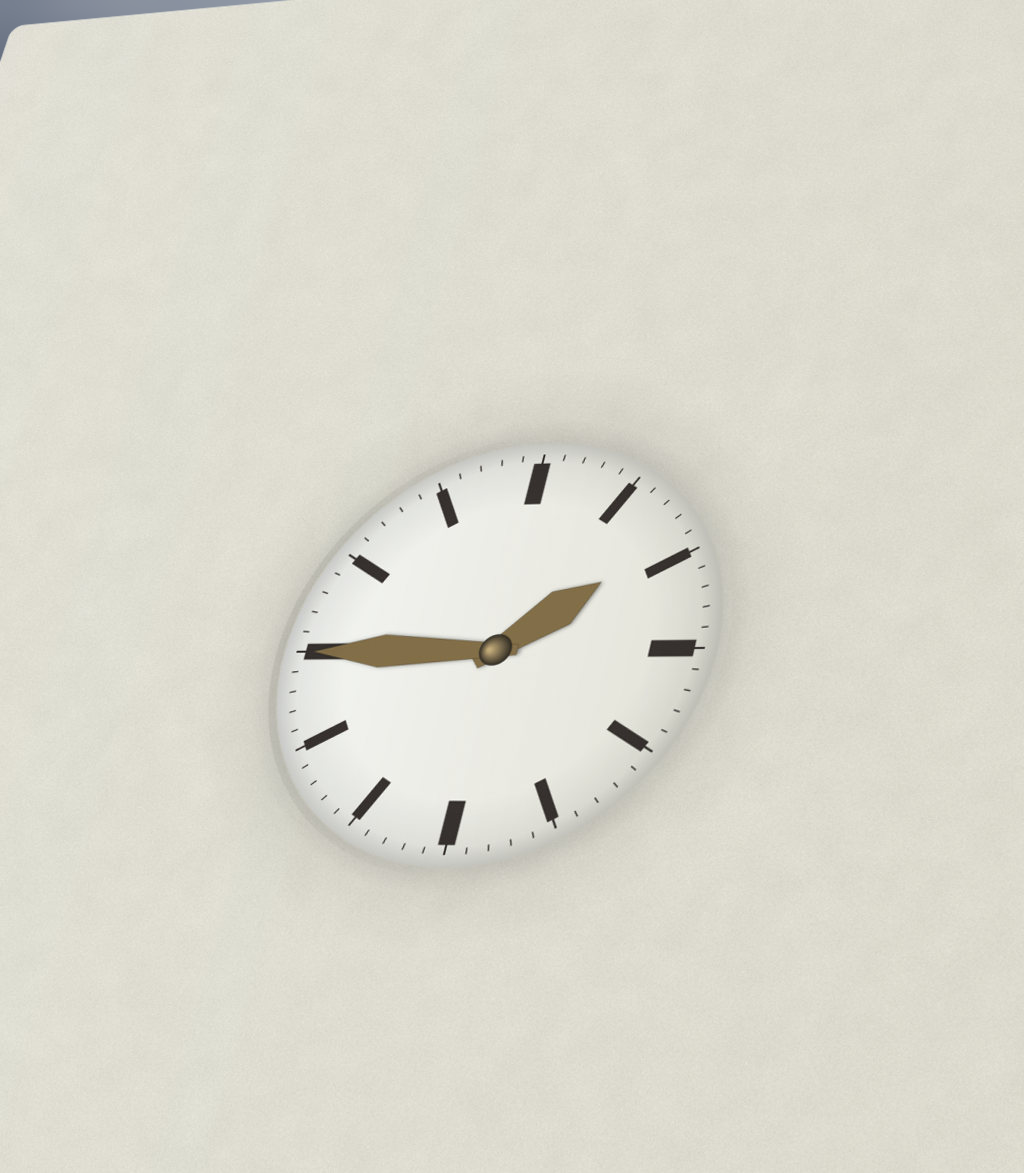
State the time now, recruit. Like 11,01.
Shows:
1,45
